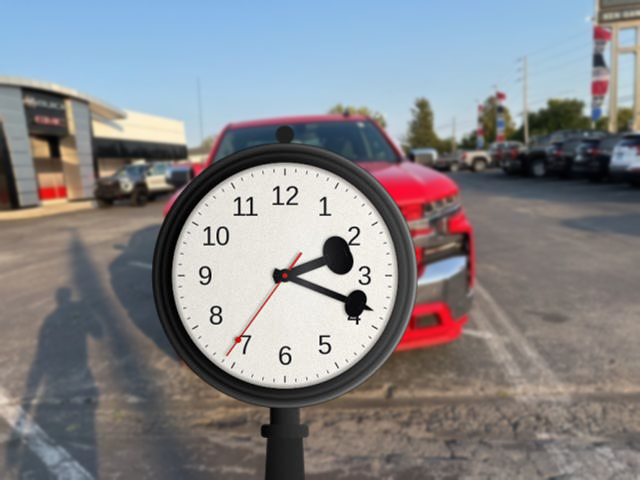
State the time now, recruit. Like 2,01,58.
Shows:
2,18,36
